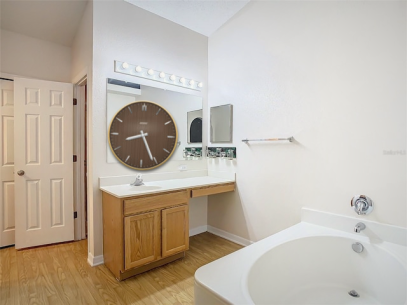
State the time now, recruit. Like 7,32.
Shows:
8,26
